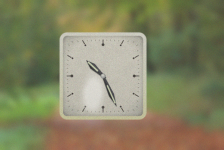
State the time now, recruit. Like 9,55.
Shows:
10,26
